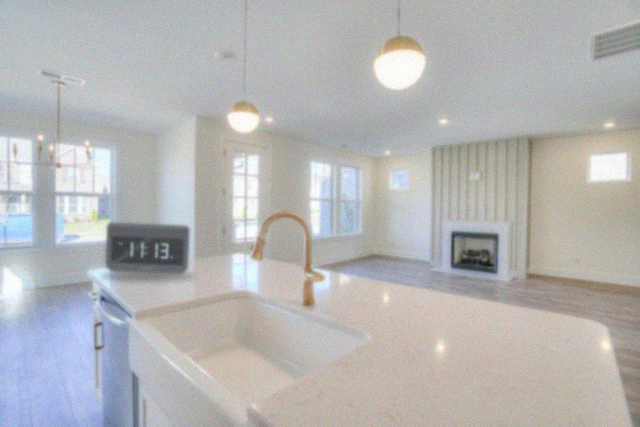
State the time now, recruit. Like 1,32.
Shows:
11,13
